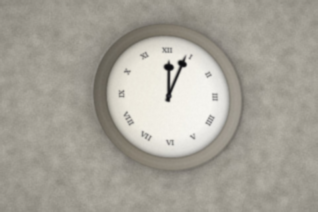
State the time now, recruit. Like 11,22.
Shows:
12,04
